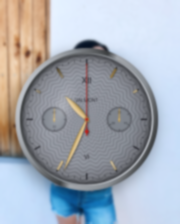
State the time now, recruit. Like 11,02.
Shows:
10,34
